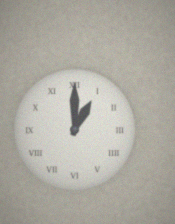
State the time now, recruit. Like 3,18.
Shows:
1,00
